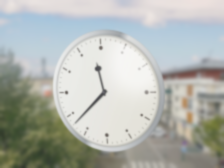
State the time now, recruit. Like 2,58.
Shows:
11,38
